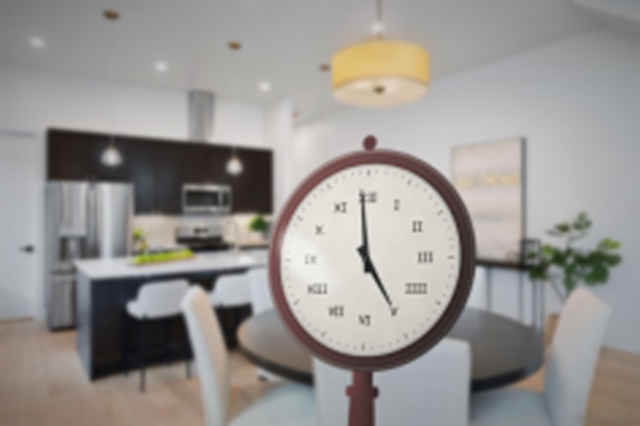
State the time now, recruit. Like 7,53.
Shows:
4,59
